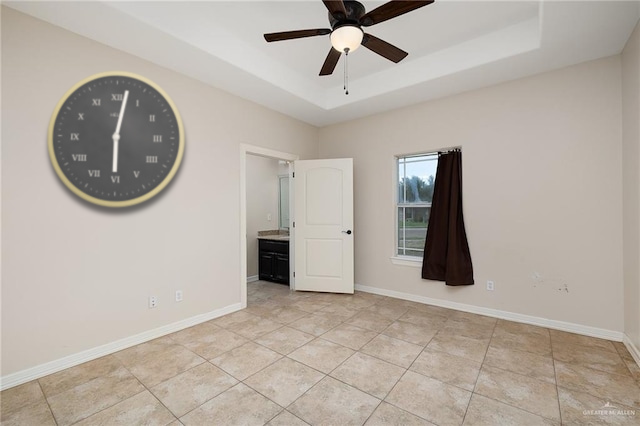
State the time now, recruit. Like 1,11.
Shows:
6,02
